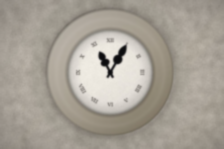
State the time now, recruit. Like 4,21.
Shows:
11,05
